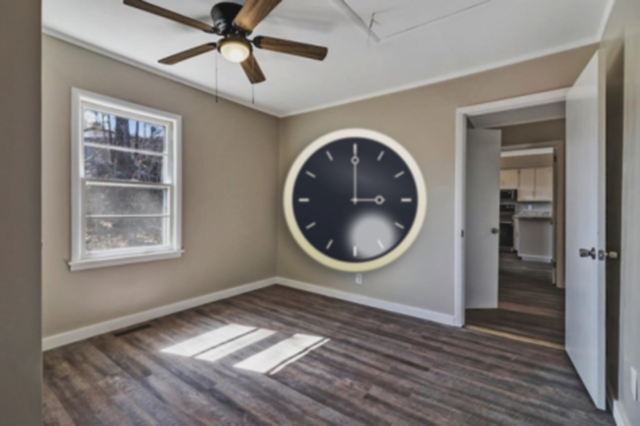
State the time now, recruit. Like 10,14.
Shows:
3,00
